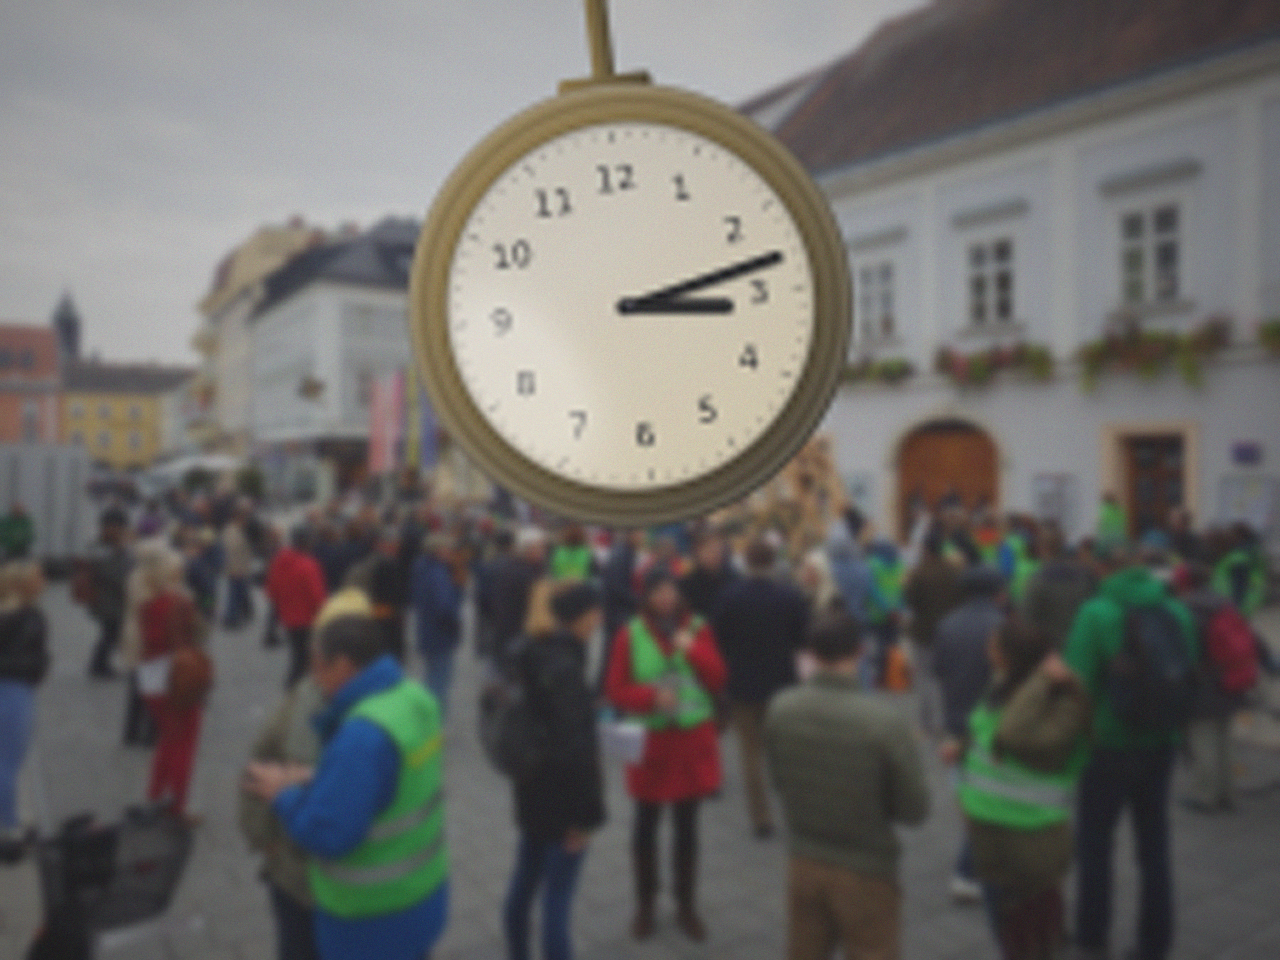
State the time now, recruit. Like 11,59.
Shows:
3,13
